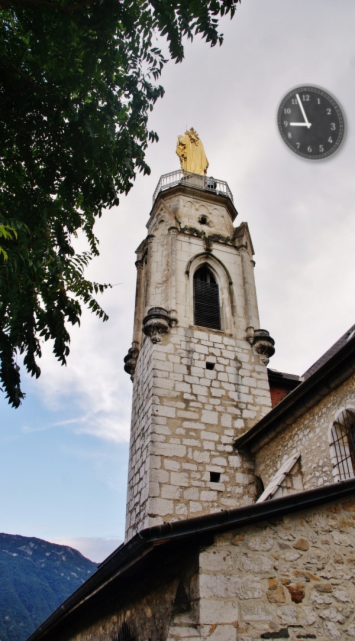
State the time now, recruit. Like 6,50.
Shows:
8,57
